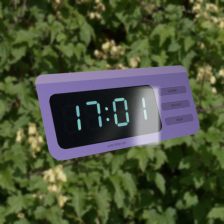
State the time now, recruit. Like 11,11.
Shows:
17,01
